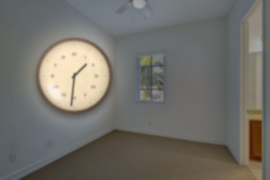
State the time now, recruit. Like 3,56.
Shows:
1,31
